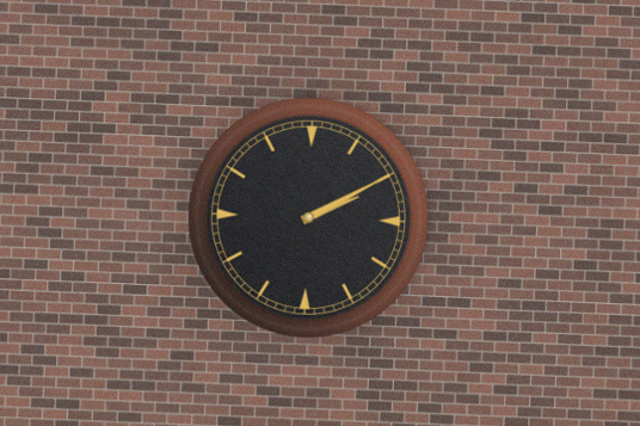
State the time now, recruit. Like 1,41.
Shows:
2,10
